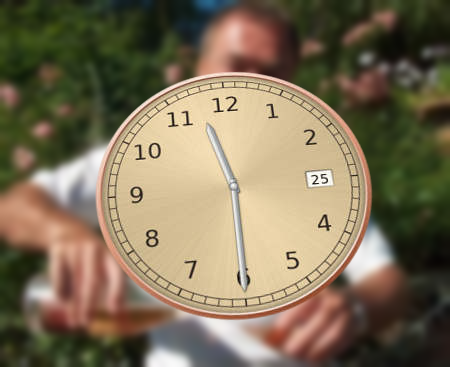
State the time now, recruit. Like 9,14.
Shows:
11,30
